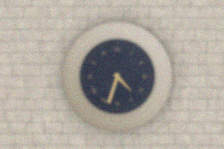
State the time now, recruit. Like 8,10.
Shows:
4,33
